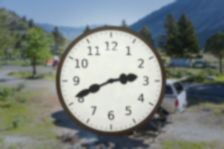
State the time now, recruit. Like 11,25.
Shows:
2,41
